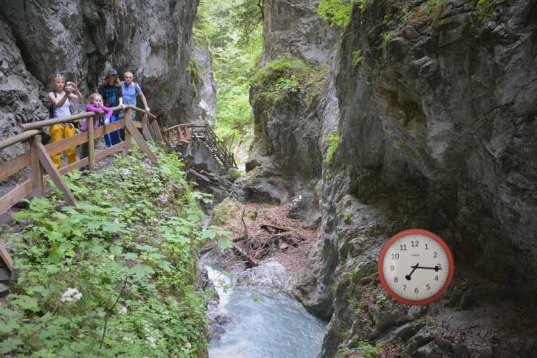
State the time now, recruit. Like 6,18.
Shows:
7,16
